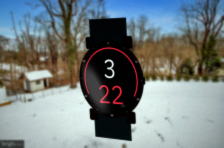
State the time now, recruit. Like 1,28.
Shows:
3,22
